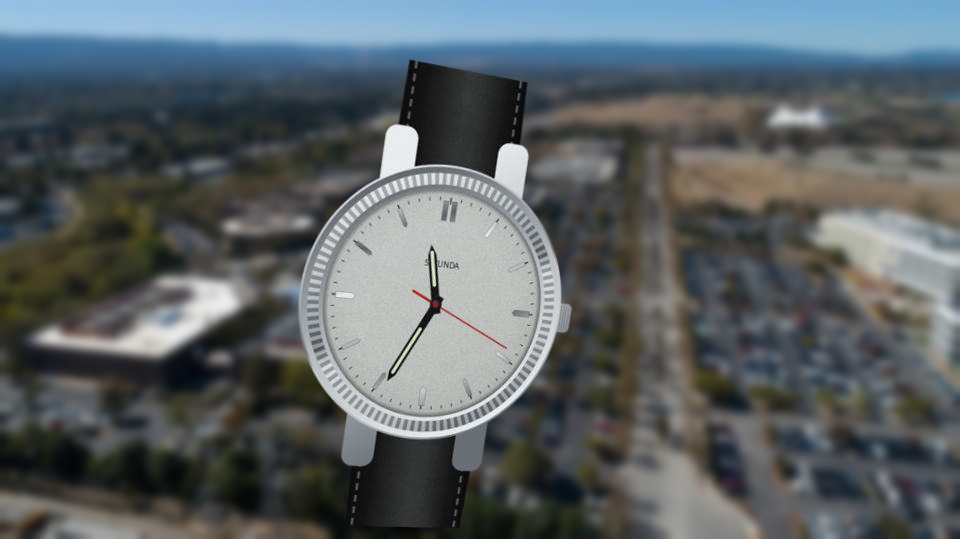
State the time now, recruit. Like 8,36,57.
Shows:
11,34,19
